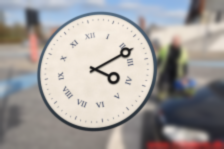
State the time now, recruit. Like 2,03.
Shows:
4,12
